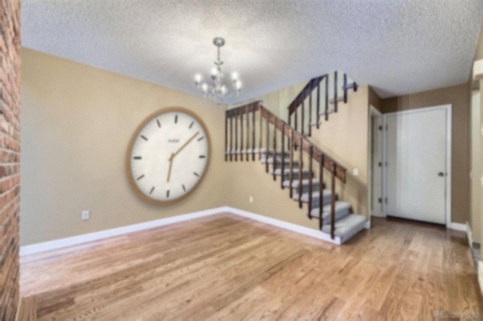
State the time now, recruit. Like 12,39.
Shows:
6,08
